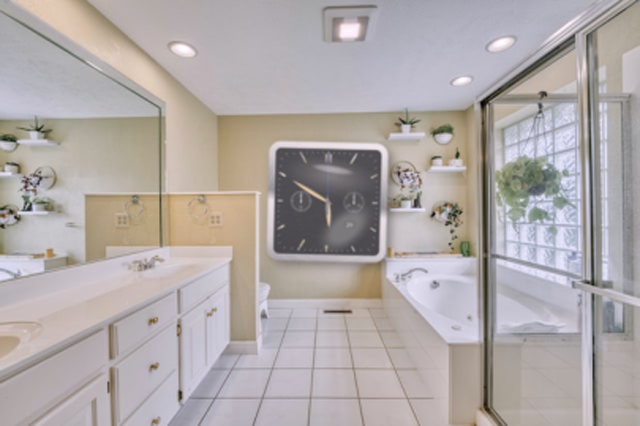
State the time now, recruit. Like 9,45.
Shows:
5,50
